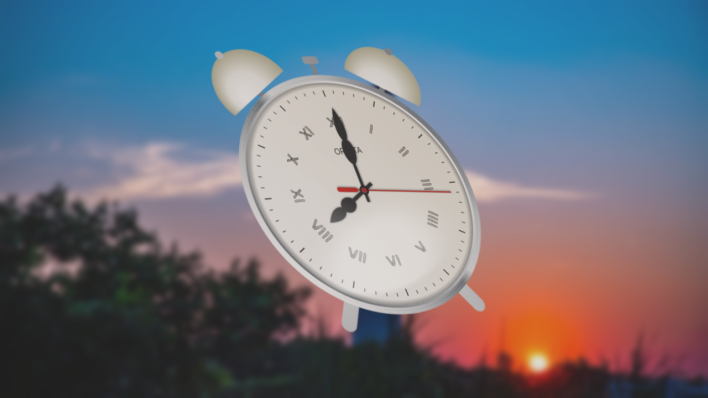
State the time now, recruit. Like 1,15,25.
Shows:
8,00,16
